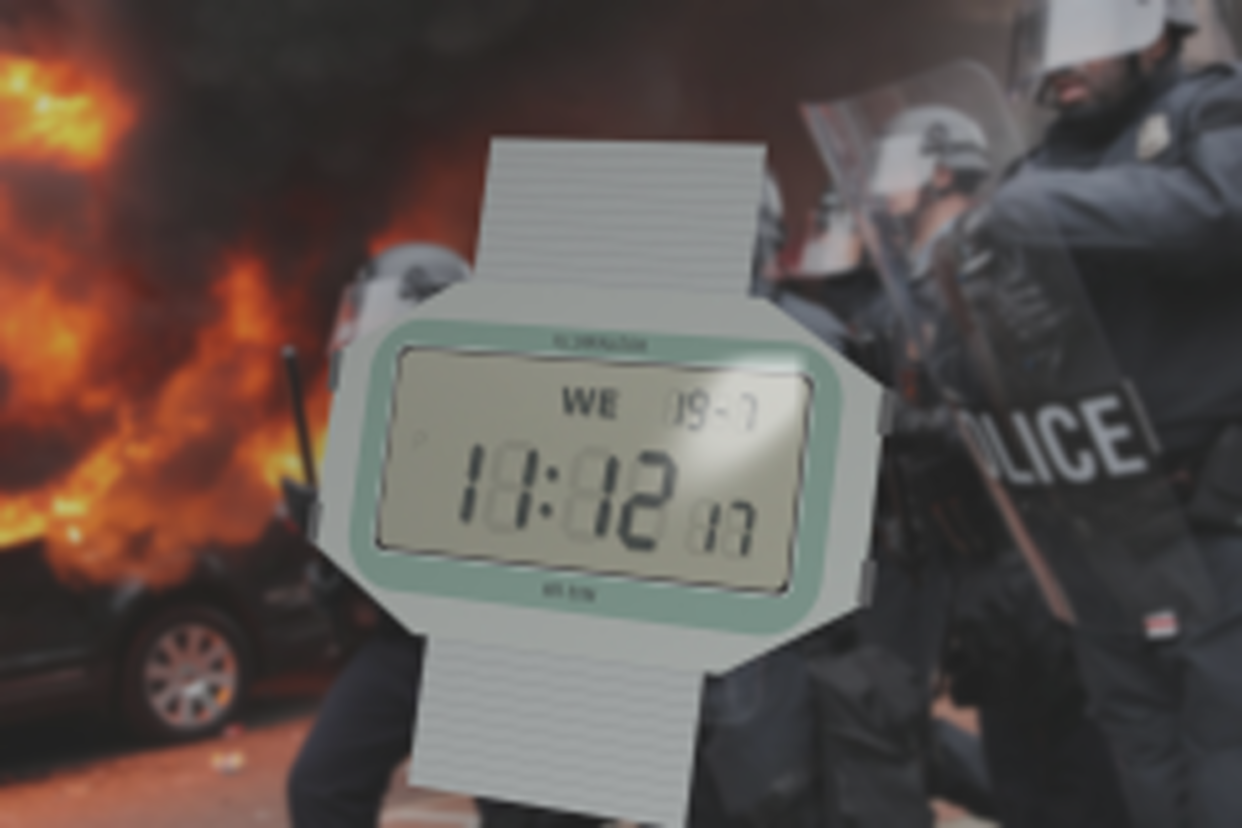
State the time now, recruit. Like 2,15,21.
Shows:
11,12,17
